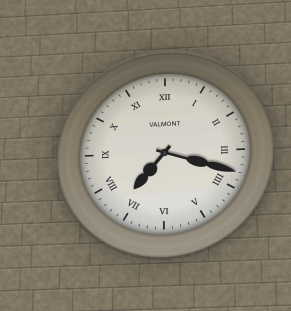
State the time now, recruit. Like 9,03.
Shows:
7,18
